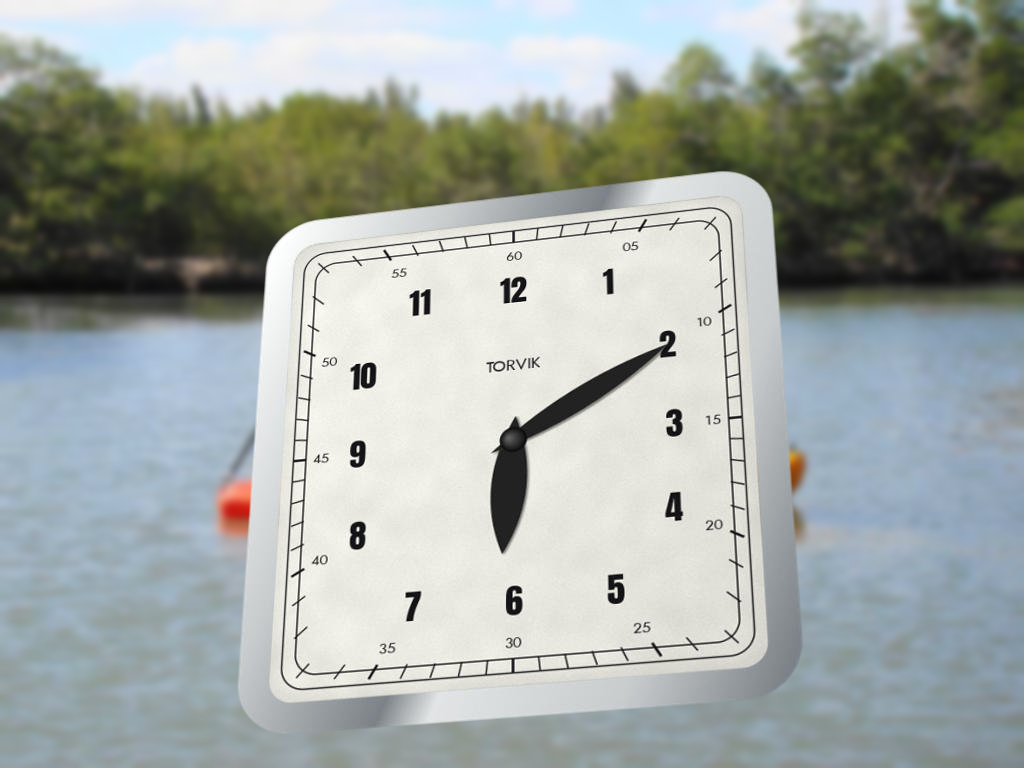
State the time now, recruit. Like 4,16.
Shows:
6,10
